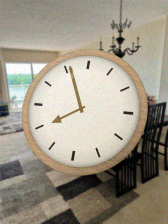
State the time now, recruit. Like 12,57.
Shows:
7,56
